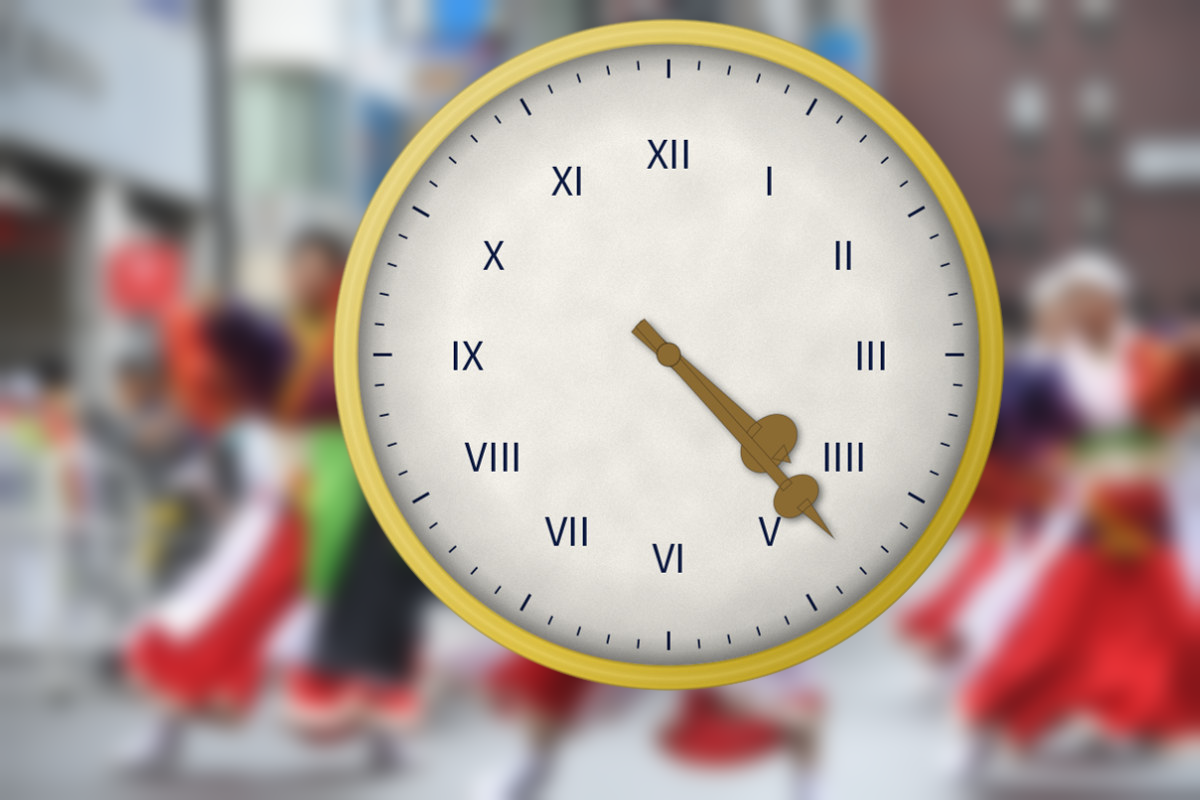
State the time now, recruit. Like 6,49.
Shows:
4,23
